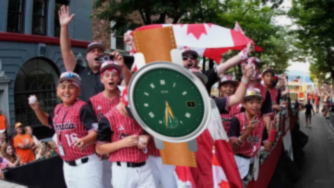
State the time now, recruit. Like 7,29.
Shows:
5,32
